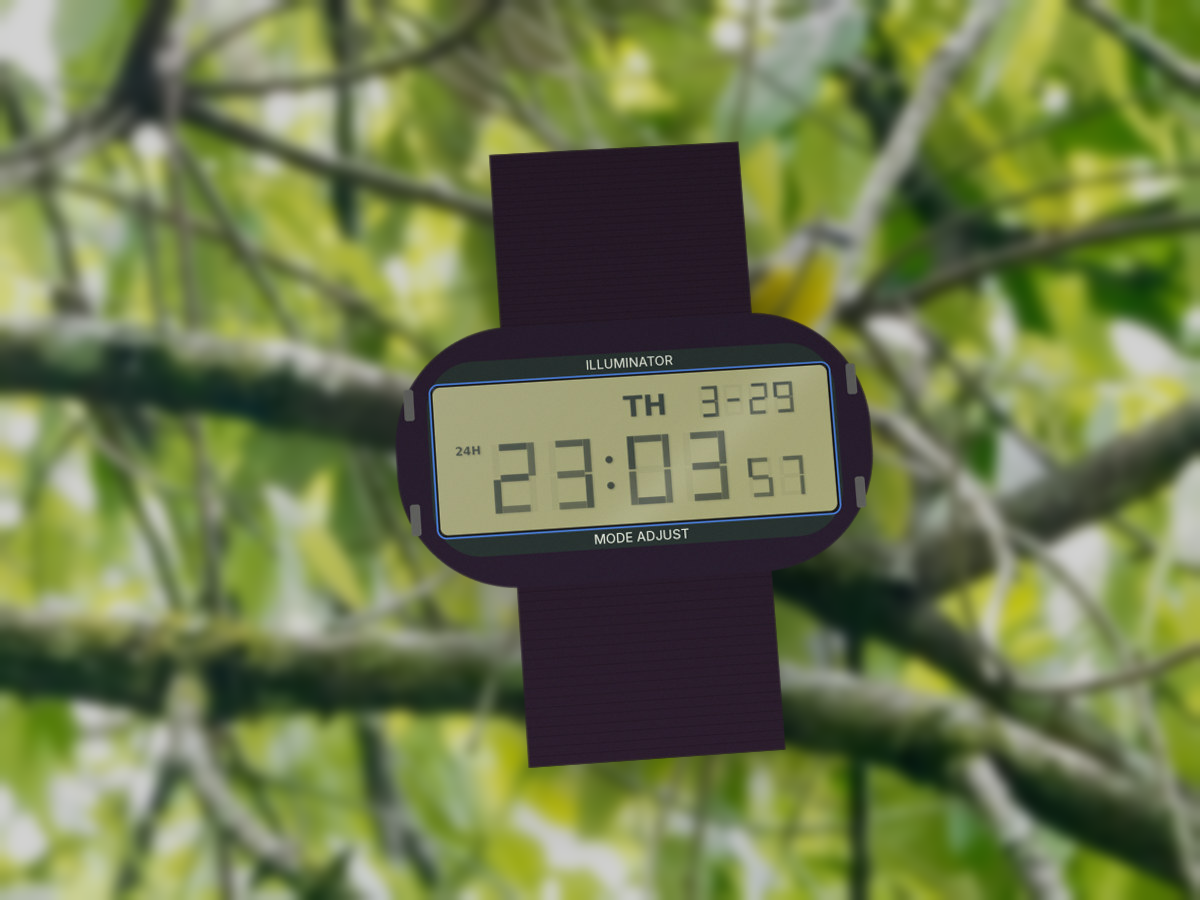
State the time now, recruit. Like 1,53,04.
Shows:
23,03,57
